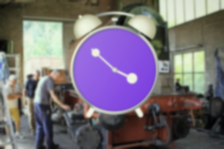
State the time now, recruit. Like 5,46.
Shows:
3,52
